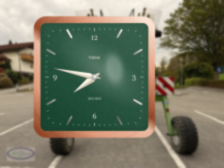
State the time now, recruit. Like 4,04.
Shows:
7,47
